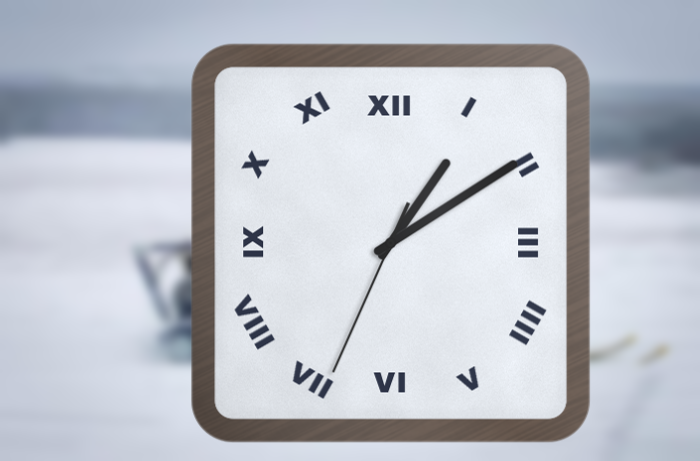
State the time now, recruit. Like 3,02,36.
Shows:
1,09,34
